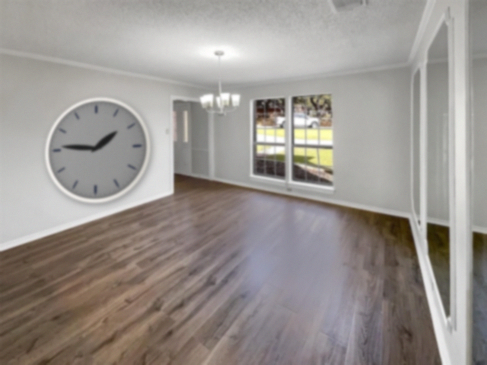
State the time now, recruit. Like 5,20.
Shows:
1,46
